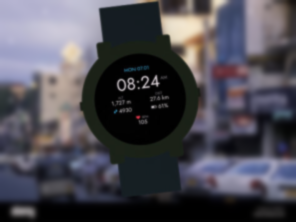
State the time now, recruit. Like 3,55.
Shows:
8,24
